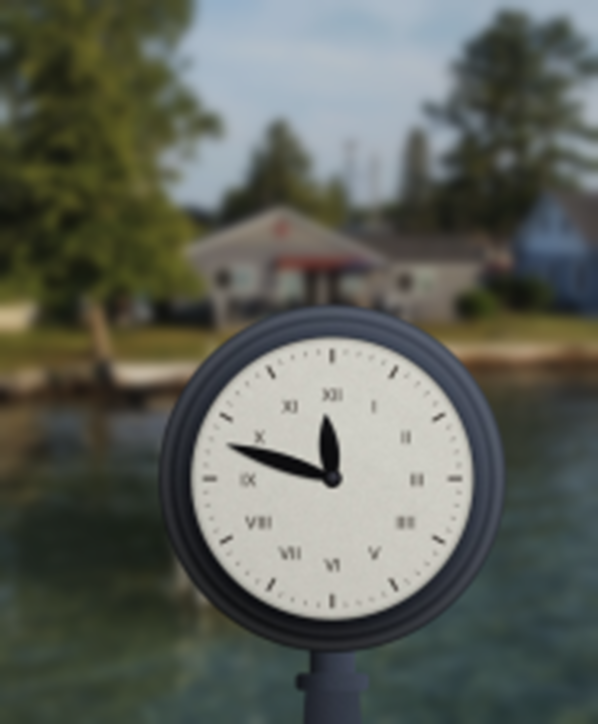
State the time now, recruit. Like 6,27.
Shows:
11,48
